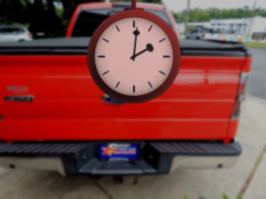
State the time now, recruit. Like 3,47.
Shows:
2,01
